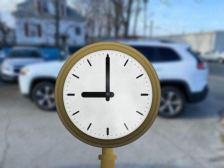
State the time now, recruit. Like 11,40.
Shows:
9,00
